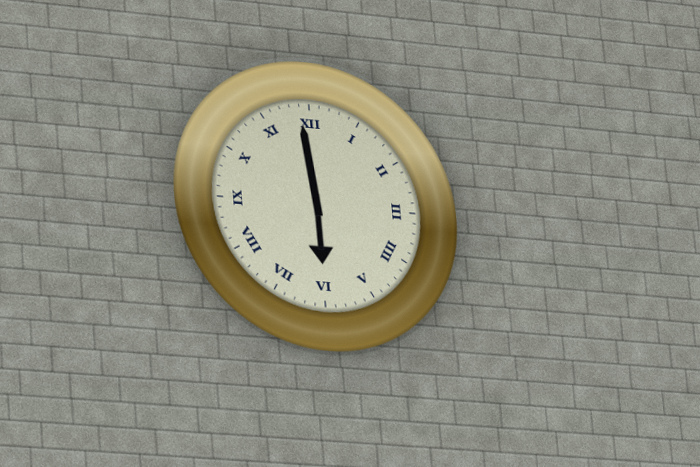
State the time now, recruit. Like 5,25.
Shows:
5,59
